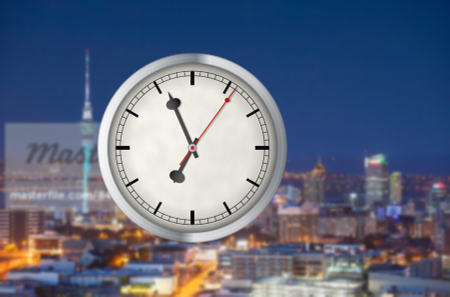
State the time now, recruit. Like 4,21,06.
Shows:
6,56,06
